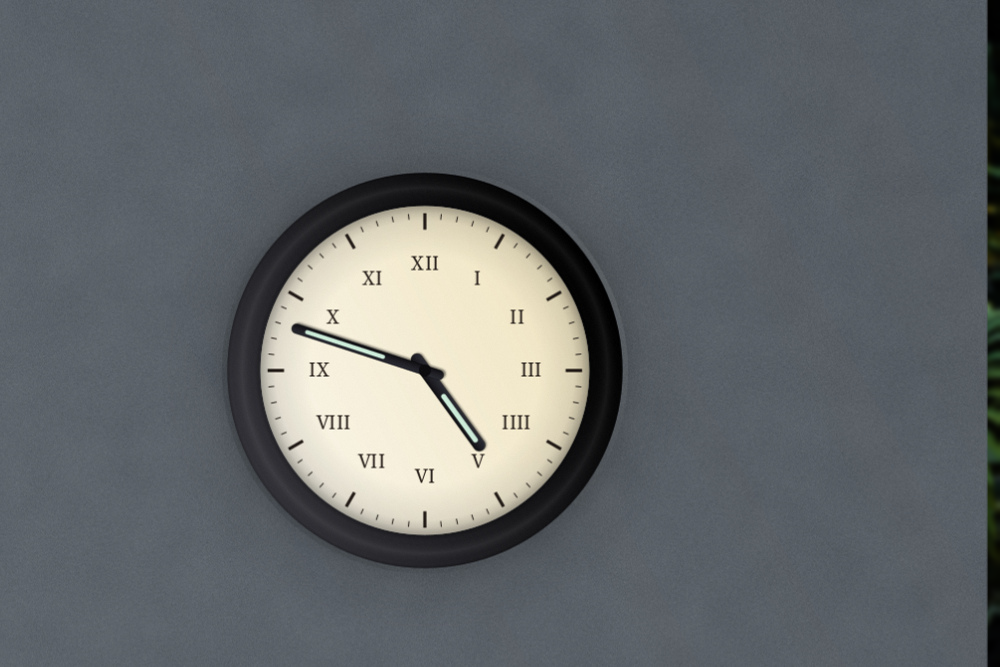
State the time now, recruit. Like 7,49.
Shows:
4,48
